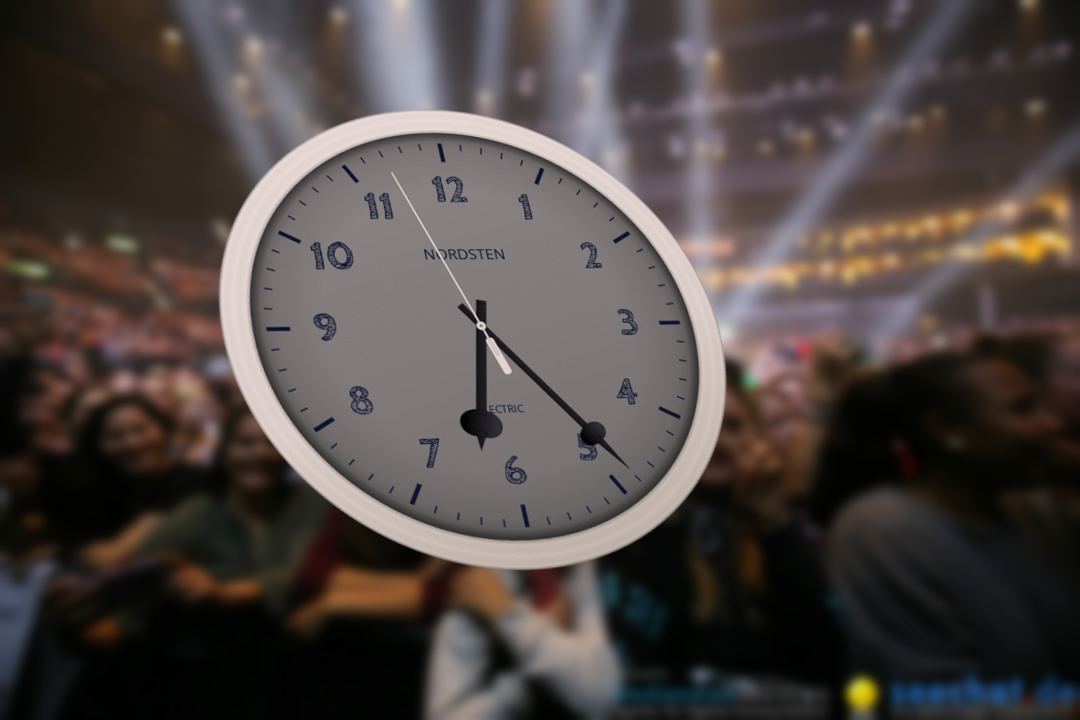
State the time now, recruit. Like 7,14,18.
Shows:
6,23,57
